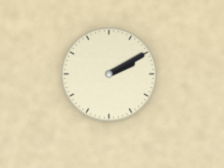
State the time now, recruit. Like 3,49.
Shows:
2,10
